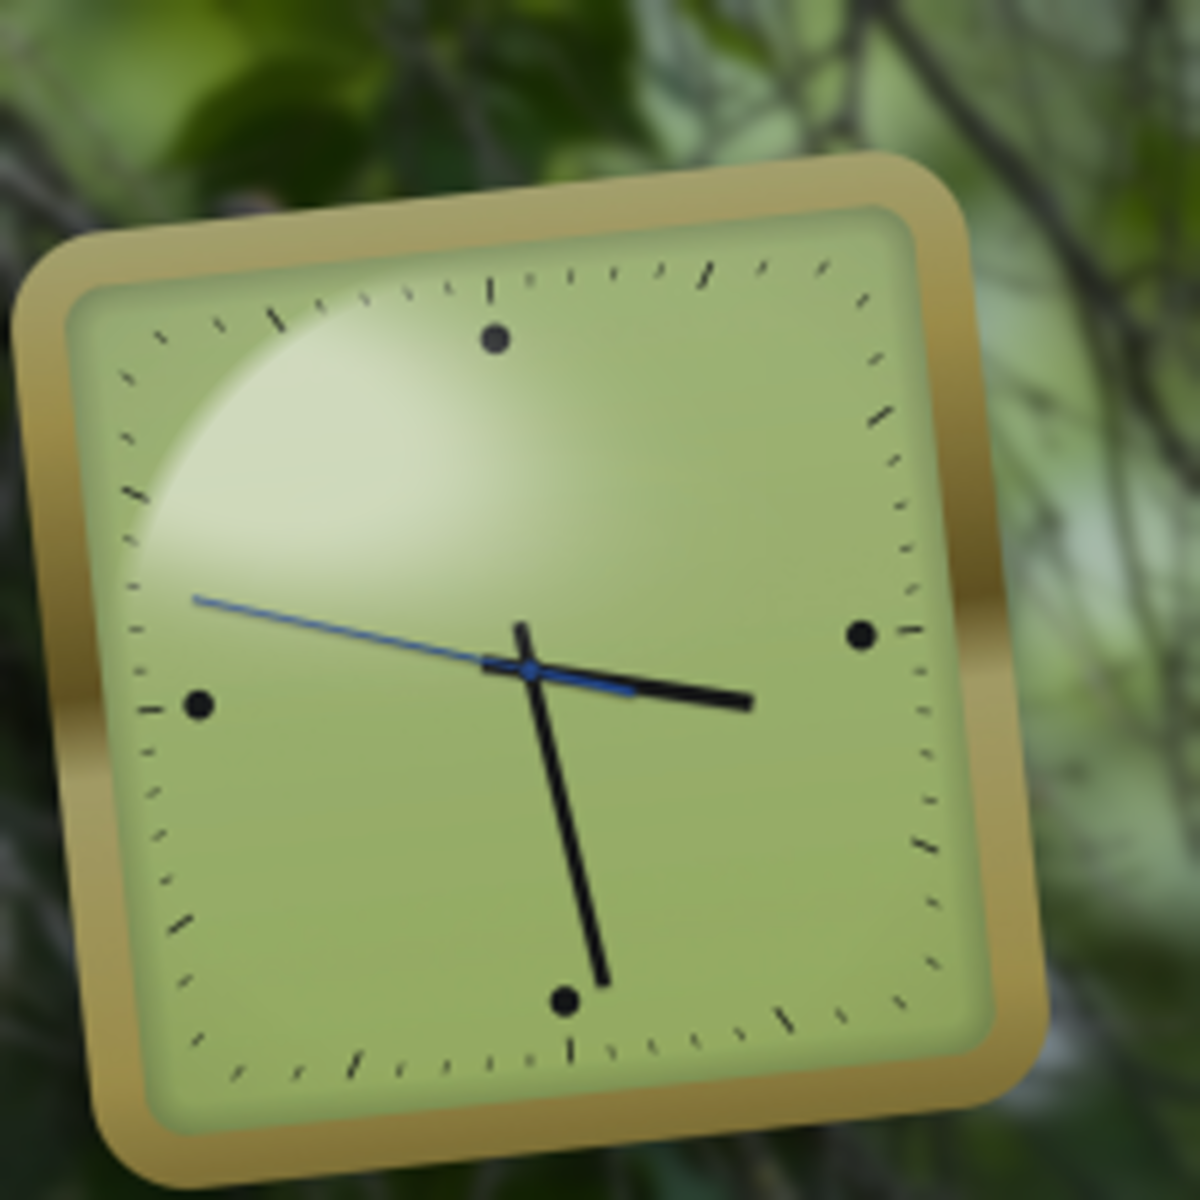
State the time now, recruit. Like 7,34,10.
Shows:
3,28,48
